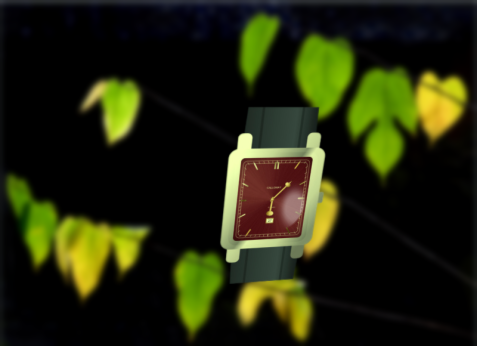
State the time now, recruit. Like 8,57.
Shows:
6,07
